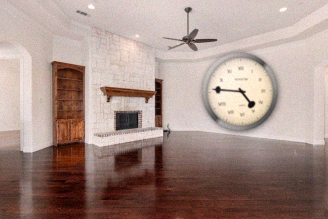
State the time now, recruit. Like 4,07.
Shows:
4,46
